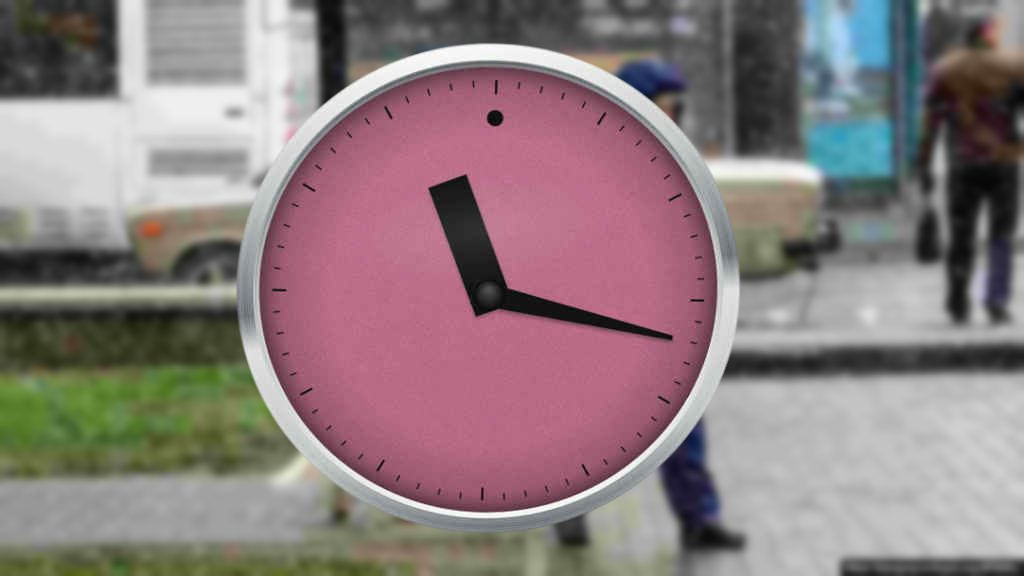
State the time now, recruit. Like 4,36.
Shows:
11,17
